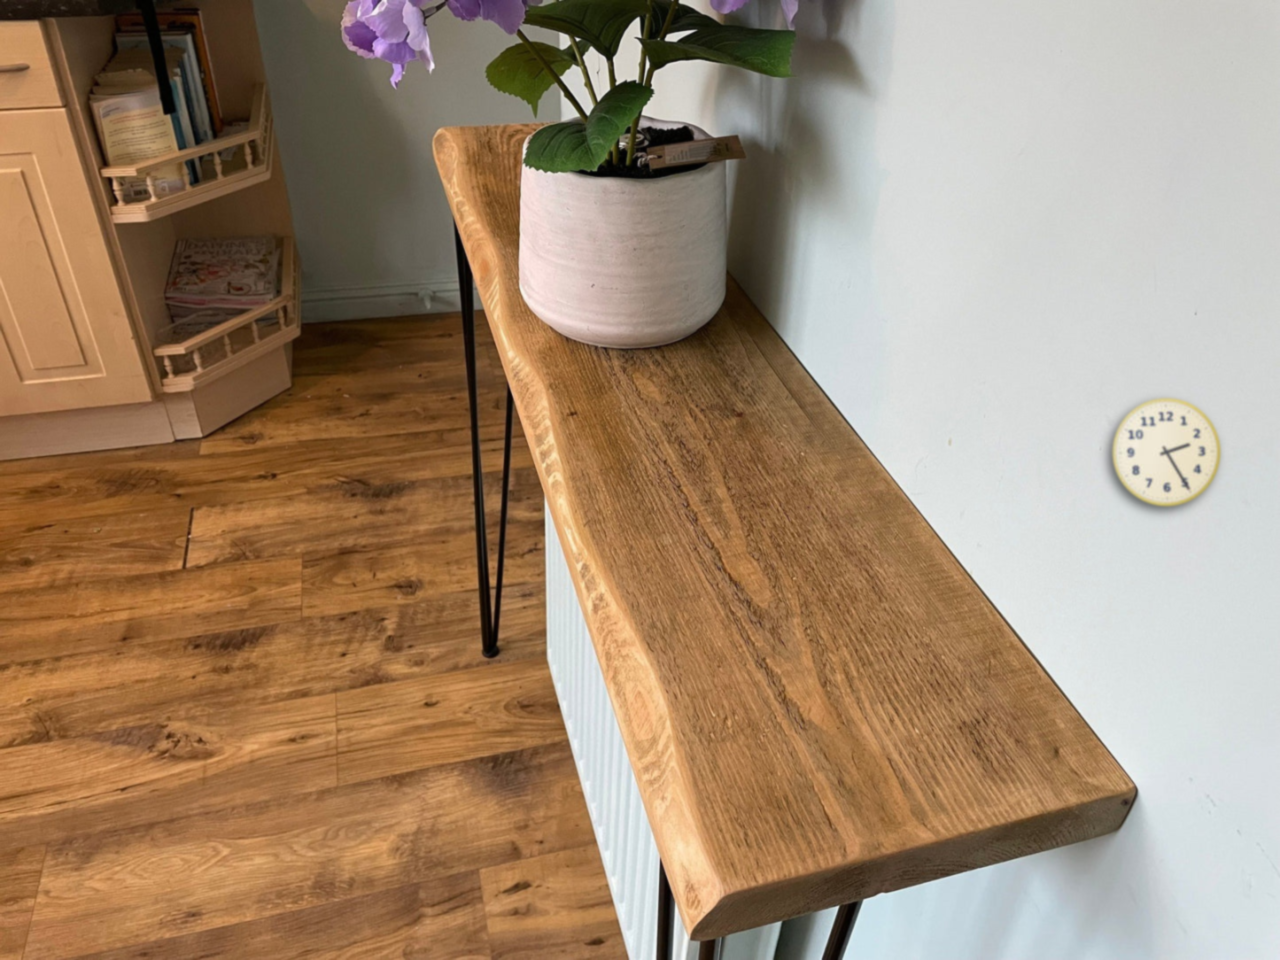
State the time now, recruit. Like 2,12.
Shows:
2,25
